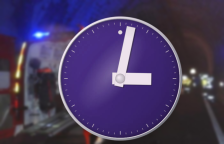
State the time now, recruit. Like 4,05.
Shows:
3,02
